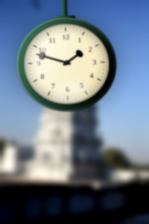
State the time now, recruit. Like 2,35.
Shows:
1,48
